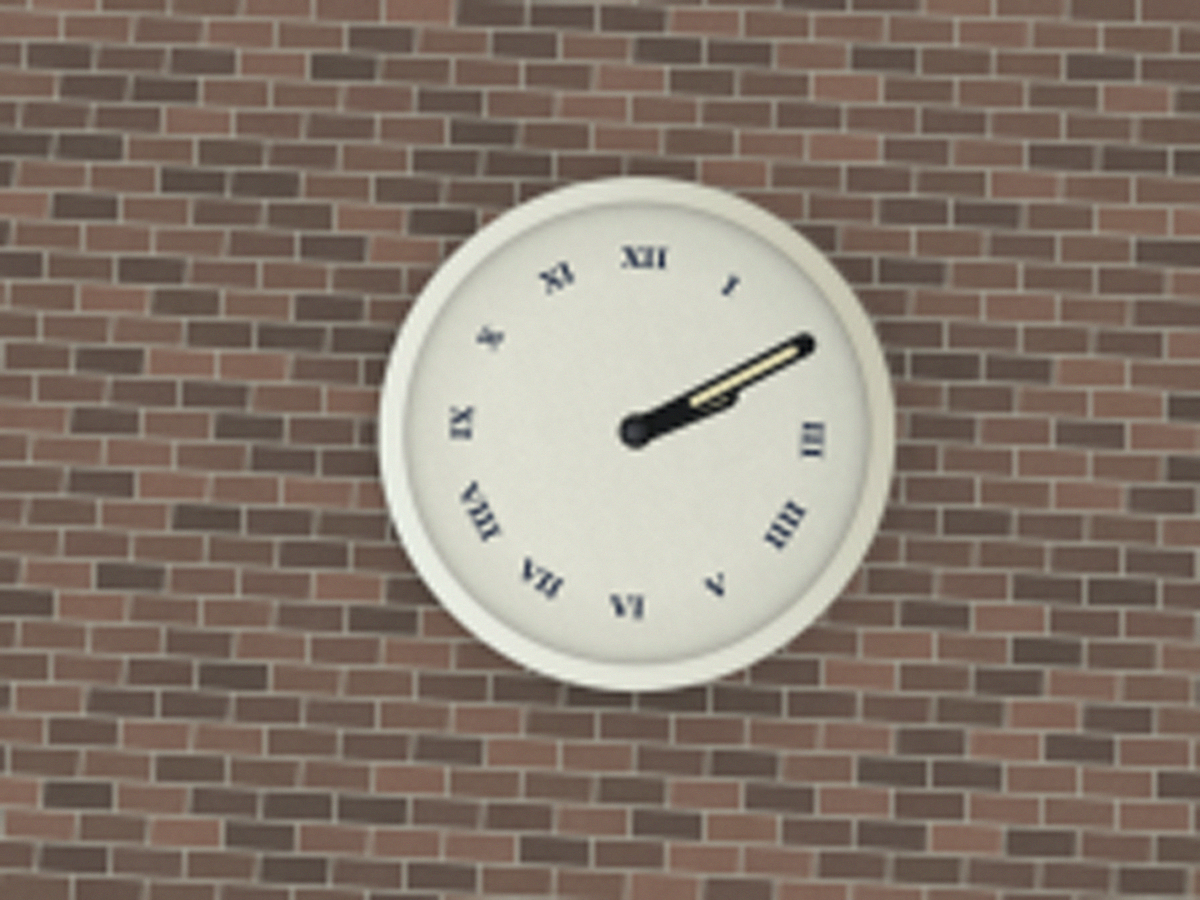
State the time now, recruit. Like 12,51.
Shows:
2,10
